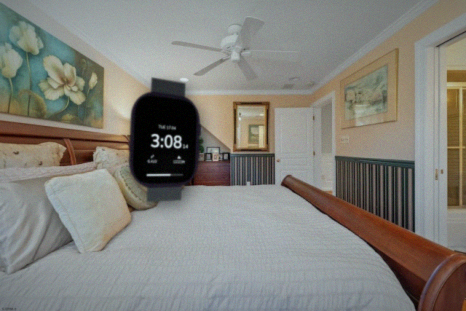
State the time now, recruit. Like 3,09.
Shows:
3,08
